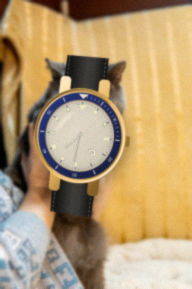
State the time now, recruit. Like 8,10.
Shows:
7,31
